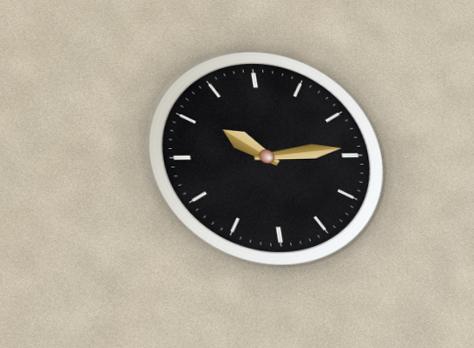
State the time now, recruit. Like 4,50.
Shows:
10,14
